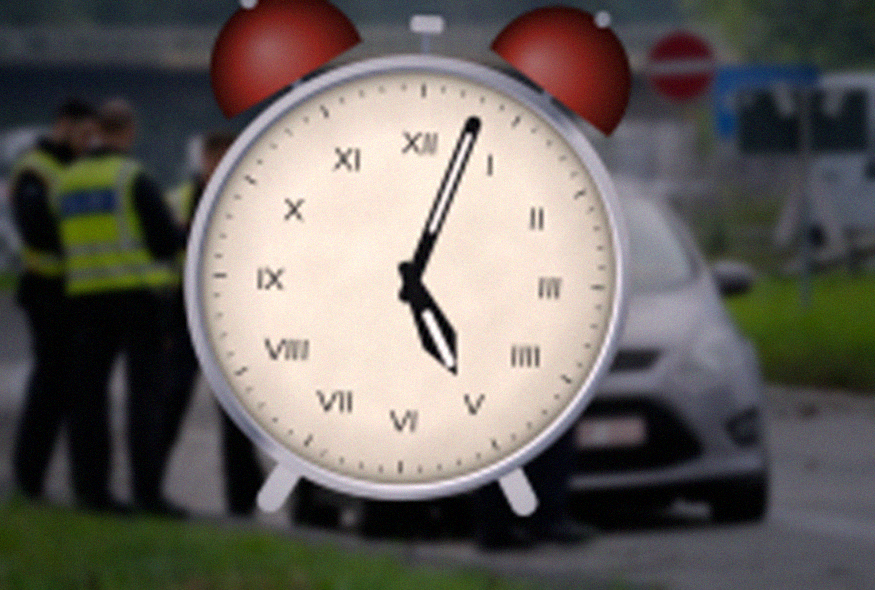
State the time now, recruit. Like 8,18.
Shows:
5,03
